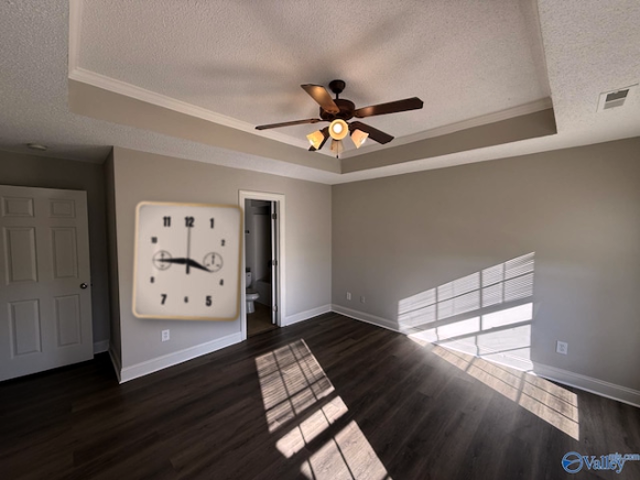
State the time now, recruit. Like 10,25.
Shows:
3,45
